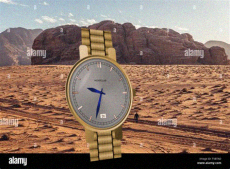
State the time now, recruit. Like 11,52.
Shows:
9,33
